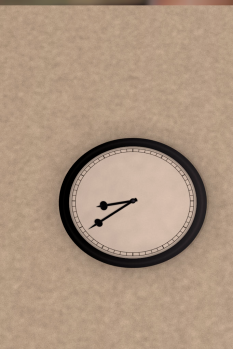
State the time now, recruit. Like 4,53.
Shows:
8,39
